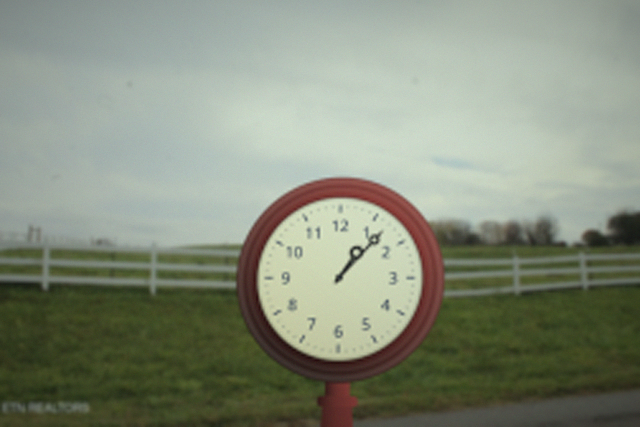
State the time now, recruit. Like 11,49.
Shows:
1,07
